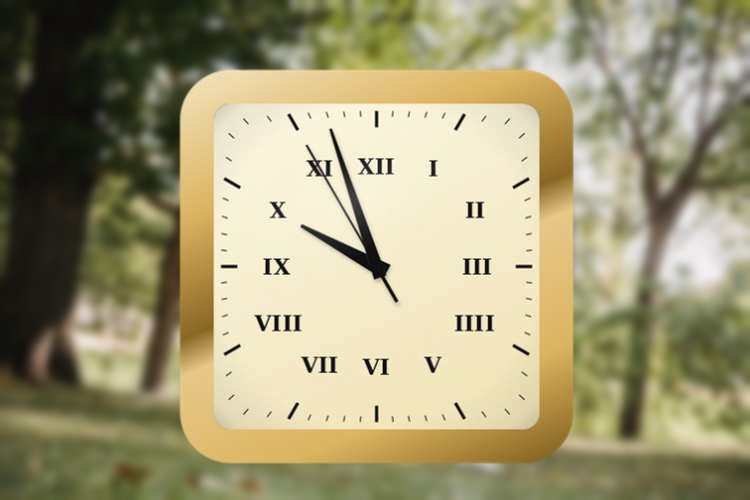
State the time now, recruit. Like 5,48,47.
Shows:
9,56,55
